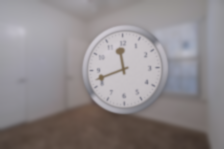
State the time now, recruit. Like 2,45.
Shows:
11,42
